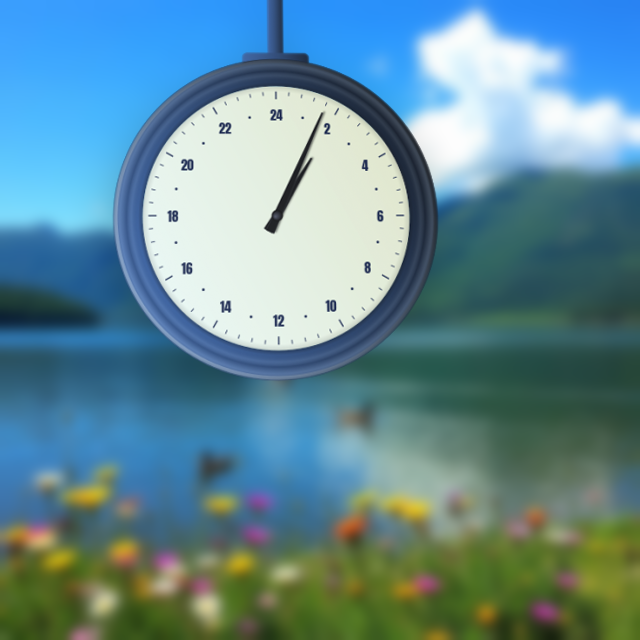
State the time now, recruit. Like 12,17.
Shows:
2,04
